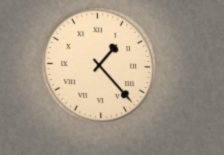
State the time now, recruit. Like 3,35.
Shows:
1,23
